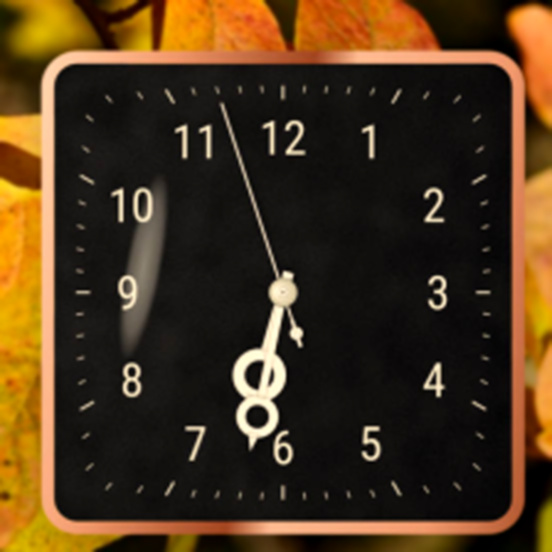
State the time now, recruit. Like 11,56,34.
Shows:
6,31,57
